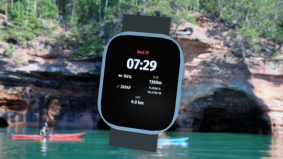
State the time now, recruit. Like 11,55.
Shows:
7,29
